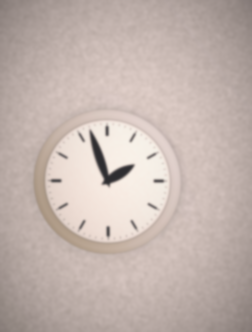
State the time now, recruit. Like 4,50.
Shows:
1,57
